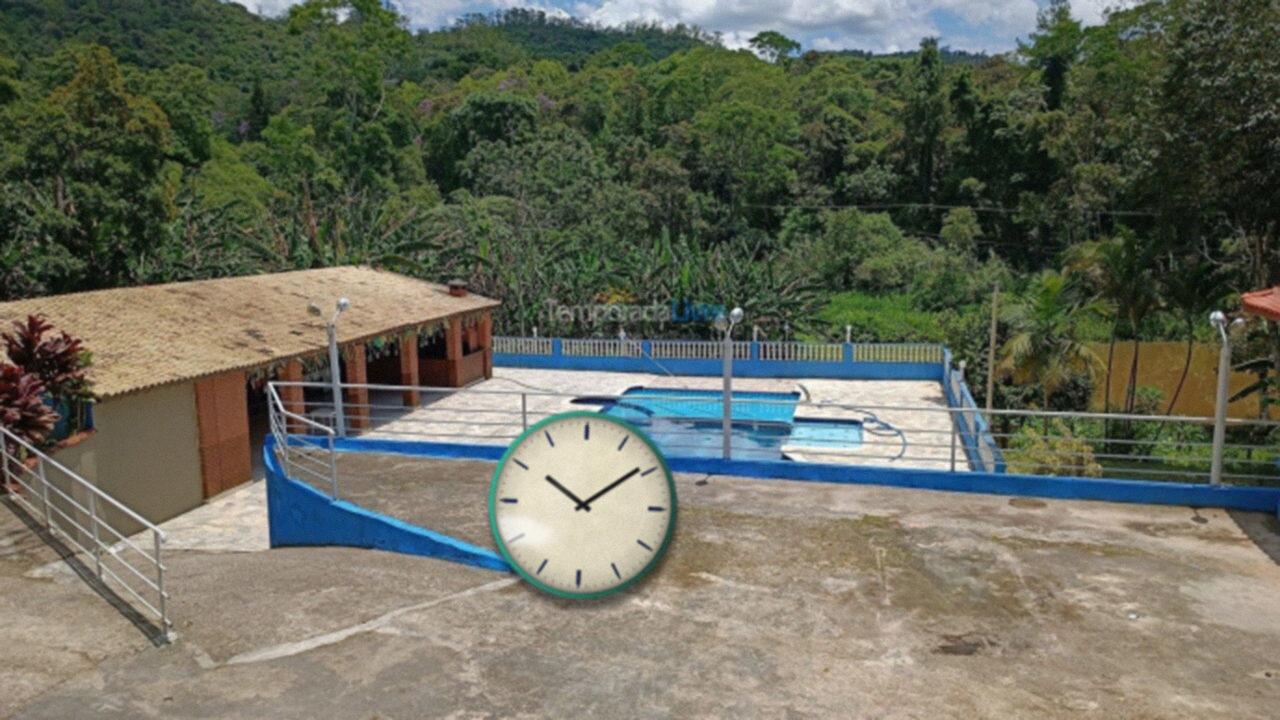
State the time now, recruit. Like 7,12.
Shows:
10,09
